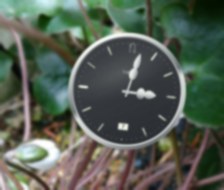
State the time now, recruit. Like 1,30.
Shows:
3,02
